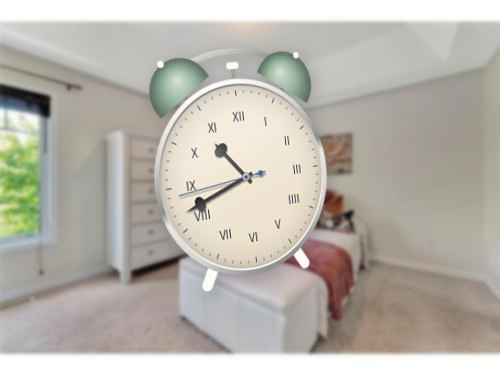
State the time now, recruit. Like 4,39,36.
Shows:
10,41,44
